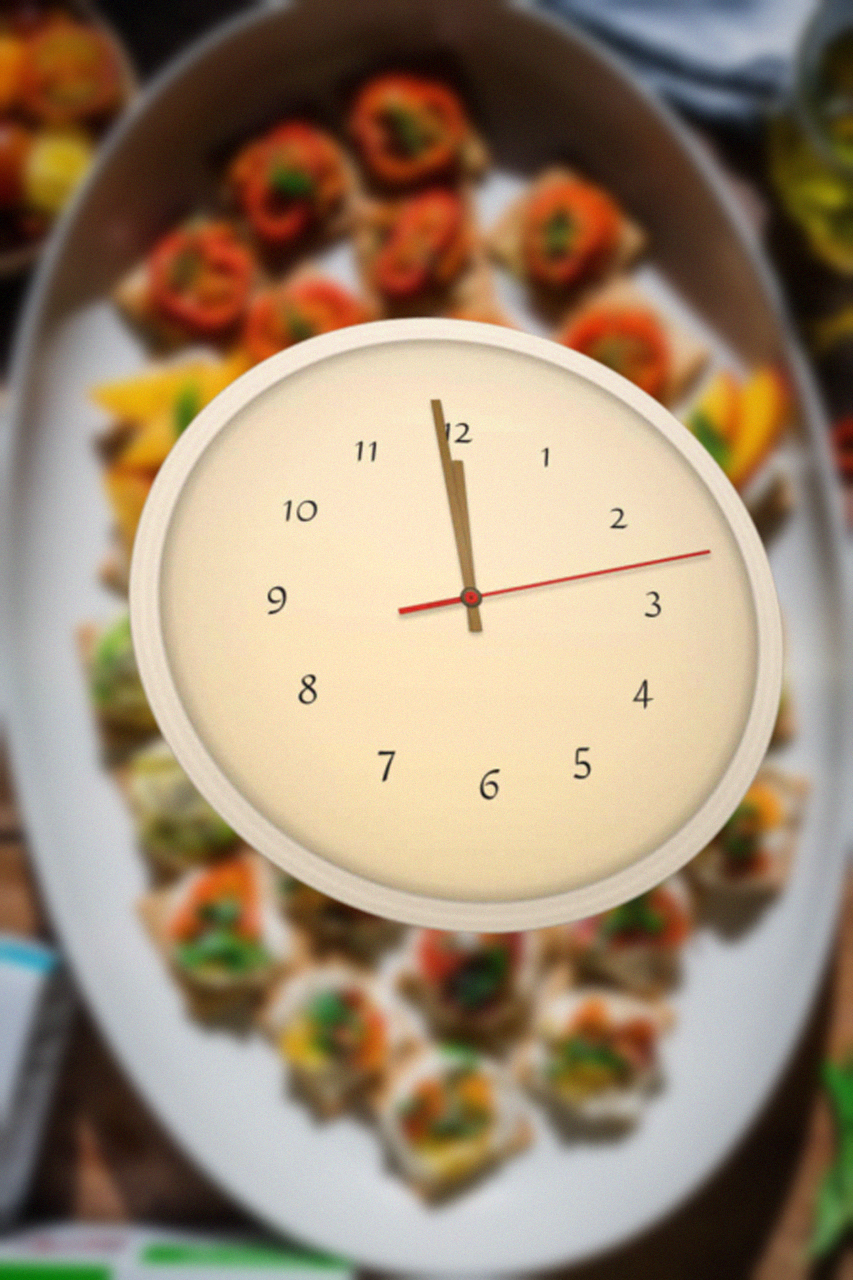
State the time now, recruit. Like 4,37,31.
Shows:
11,59,13
